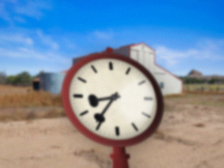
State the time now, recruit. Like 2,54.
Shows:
8,36
